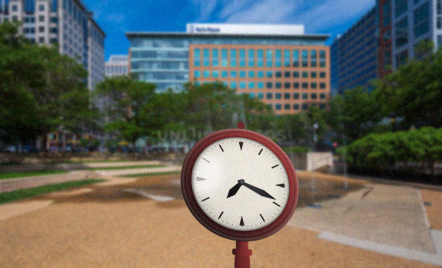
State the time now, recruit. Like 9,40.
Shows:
7,19
